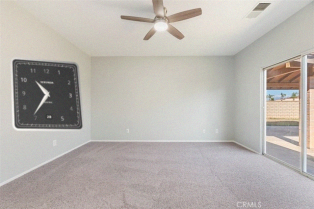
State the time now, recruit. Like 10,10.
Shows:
10,36
